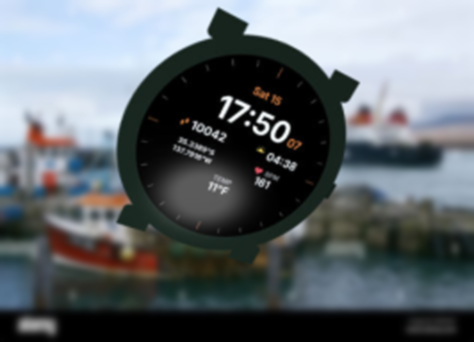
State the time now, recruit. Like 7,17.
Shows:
17,50
